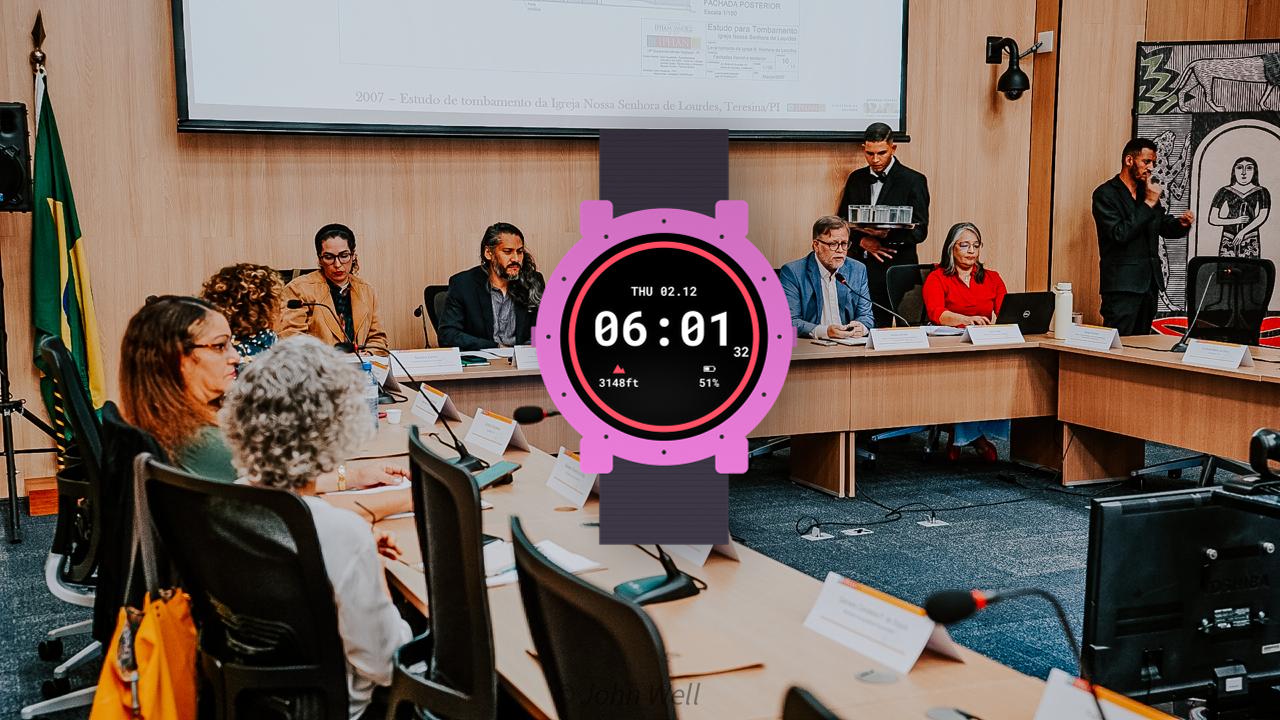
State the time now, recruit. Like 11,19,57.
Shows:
6,01,32
